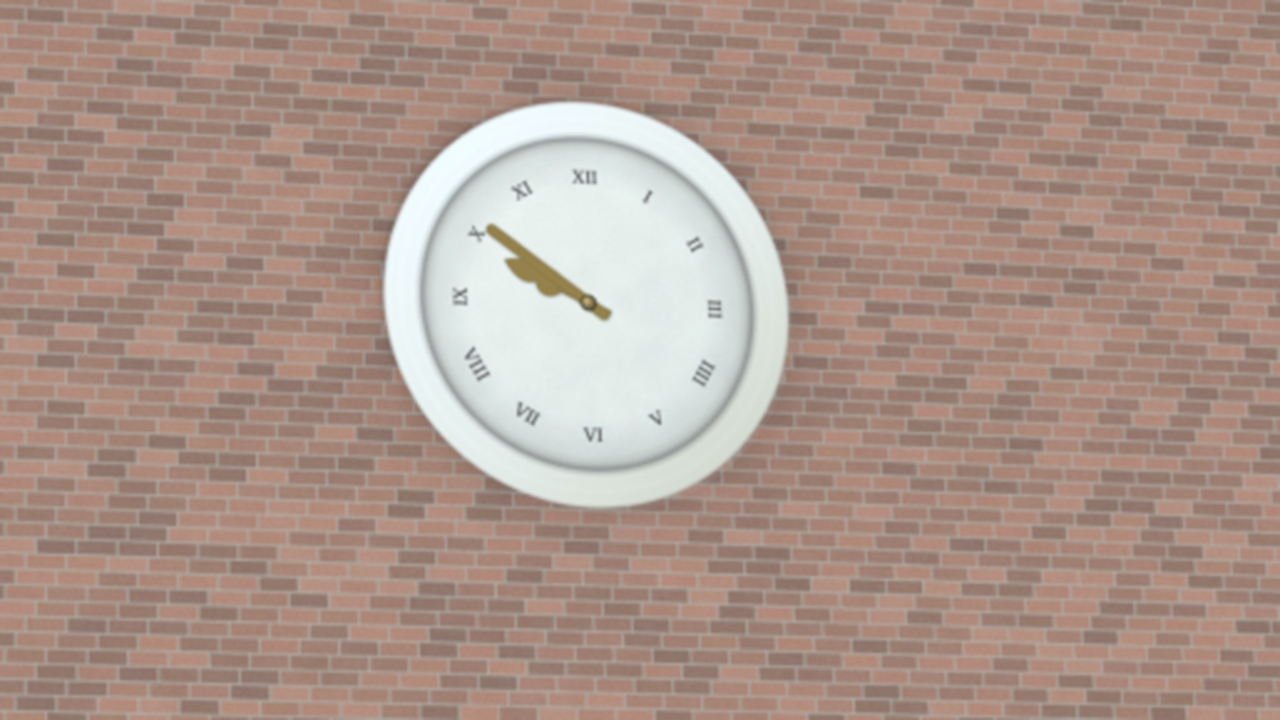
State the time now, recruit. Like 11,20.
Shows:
9,51
